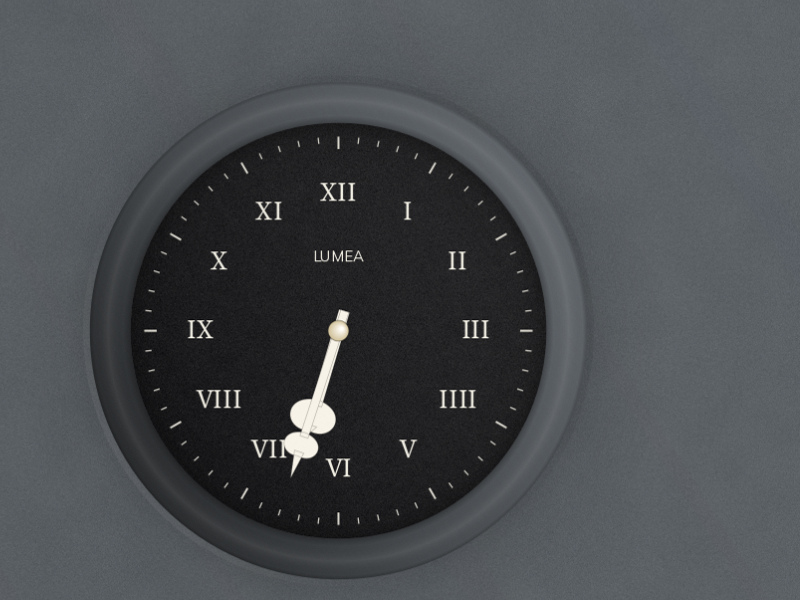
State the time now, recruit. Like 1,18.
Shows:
6,33
